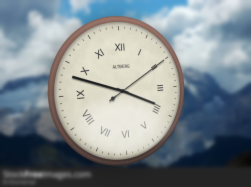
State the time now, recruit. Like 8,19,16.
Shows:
3,48,10
